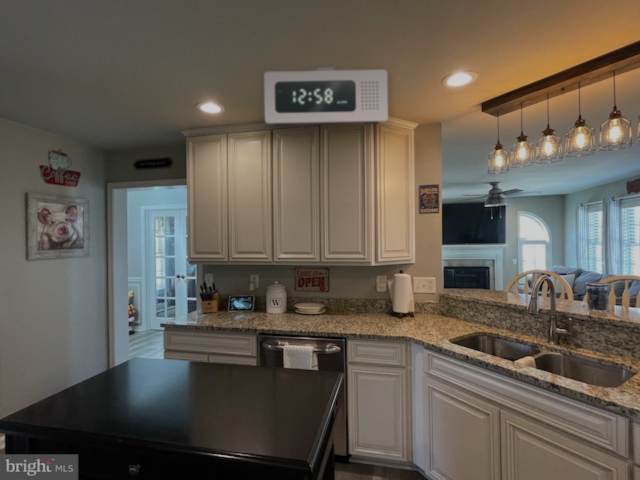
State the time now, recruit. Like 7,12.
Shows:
12,58
